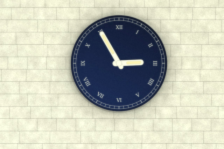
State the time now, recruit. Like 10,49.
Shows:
2,55
